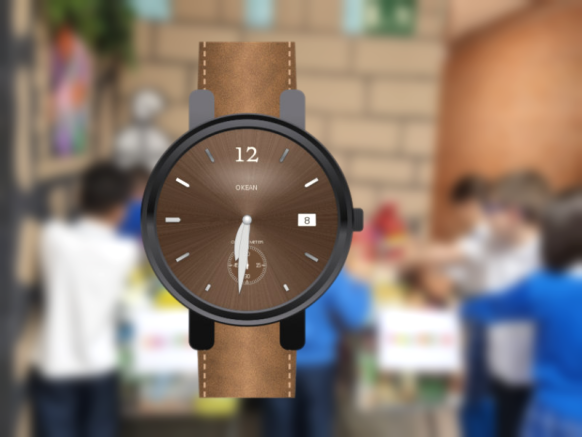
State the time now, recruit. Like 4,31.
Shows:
6,31
